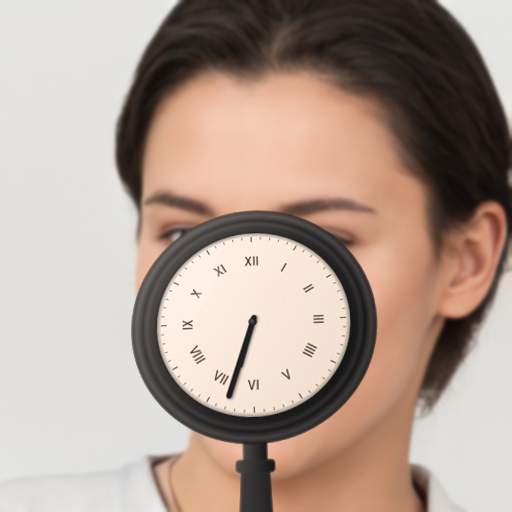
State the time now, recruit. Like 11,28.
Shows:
6,33
